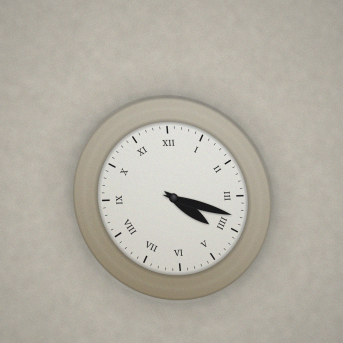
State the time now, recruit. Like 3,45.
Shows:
4,18
